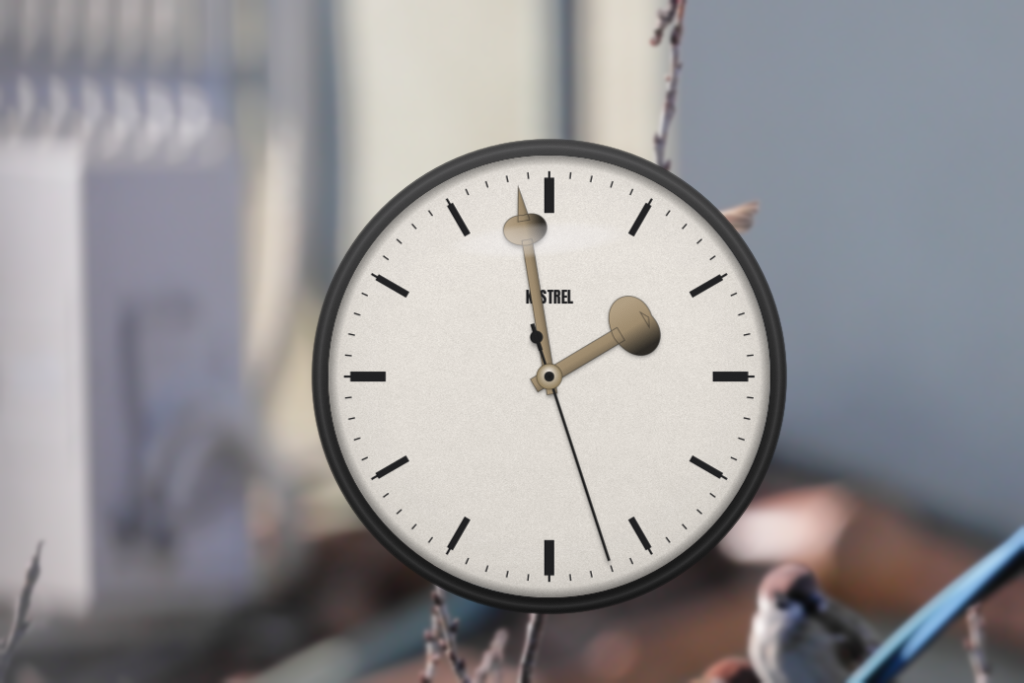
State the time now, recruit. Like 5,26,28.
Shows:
1,58,27
